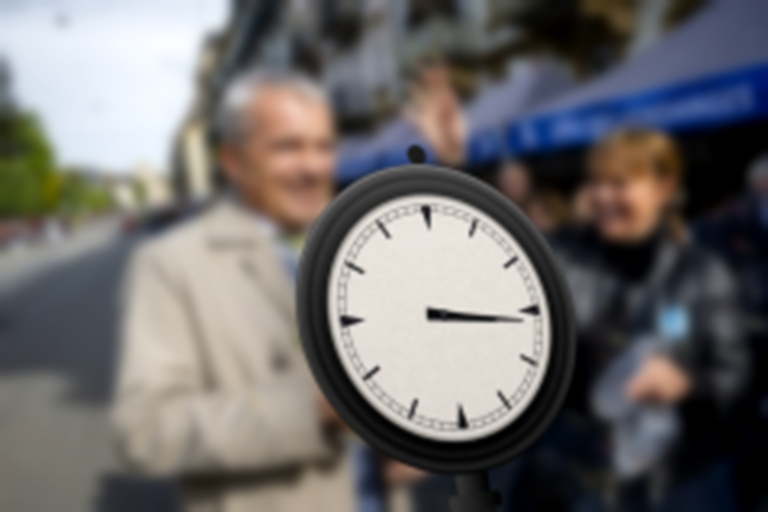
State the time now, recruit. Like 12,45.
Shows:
3,16
